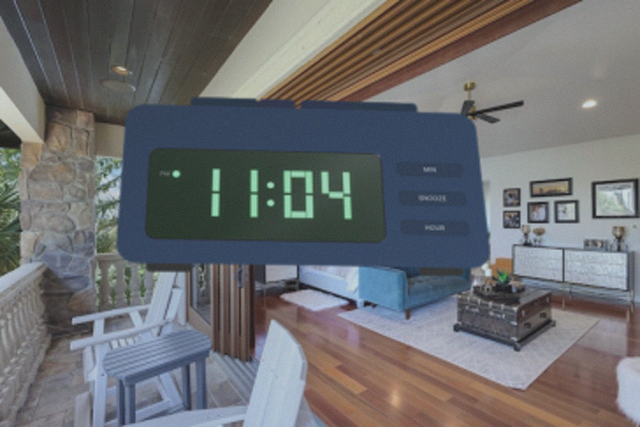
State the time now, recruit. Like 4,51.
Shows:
11,04
